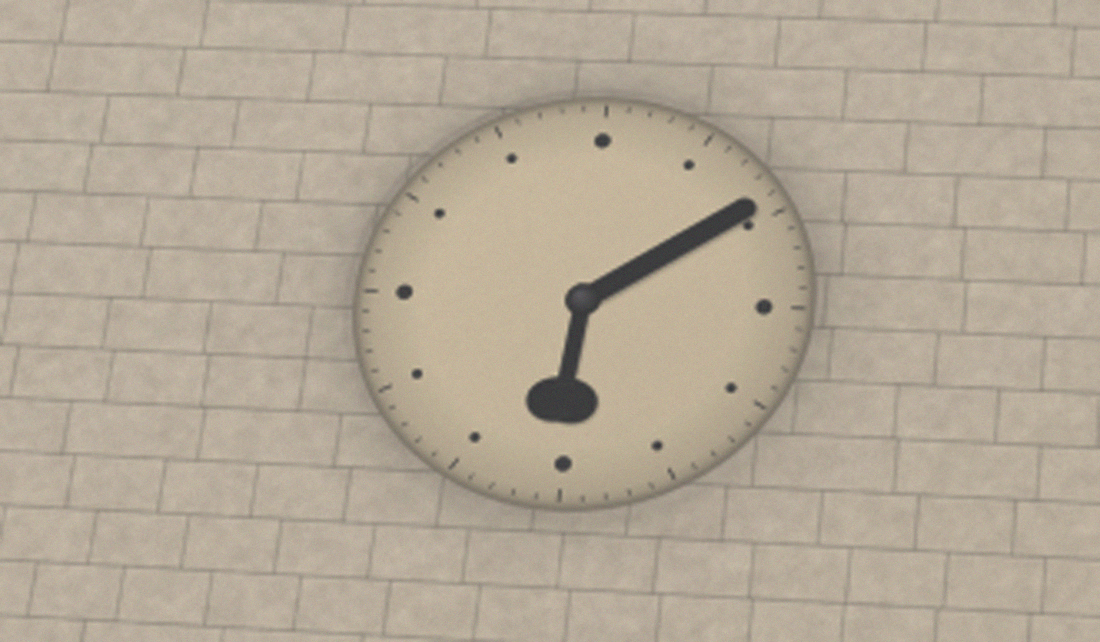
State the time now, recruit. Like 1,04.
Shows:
6,09
